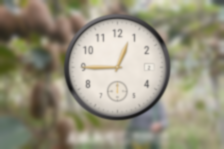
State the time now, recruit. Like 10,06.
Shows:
12,45
